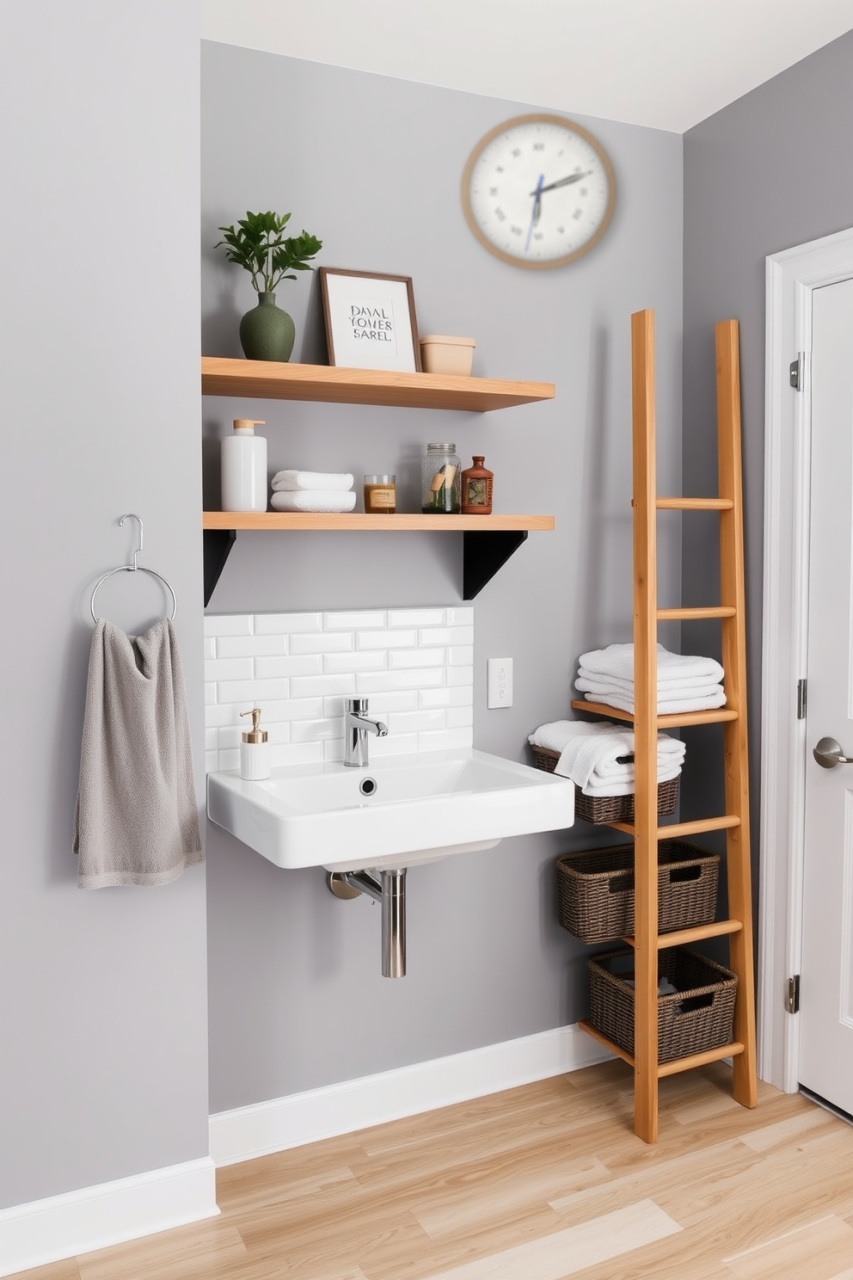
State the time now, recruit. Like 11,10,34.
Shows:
6,11,32
